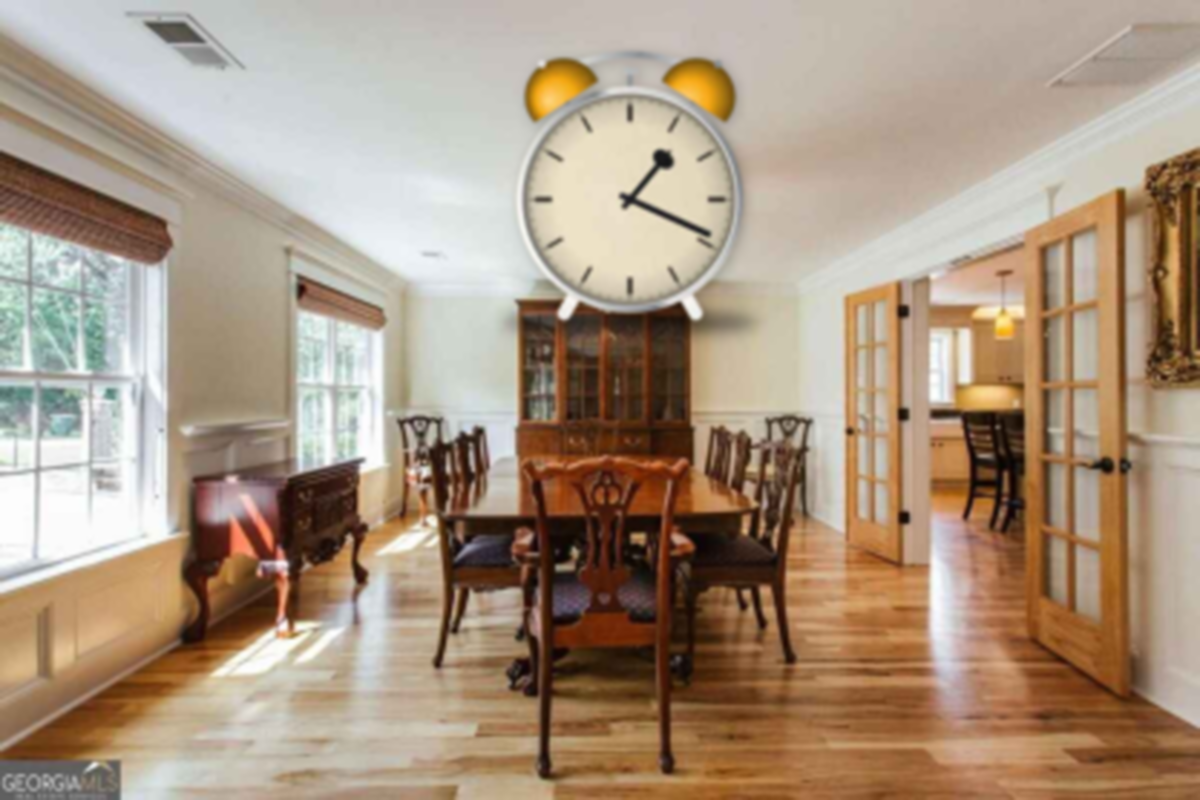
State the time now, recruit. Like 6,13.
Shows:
1,19
